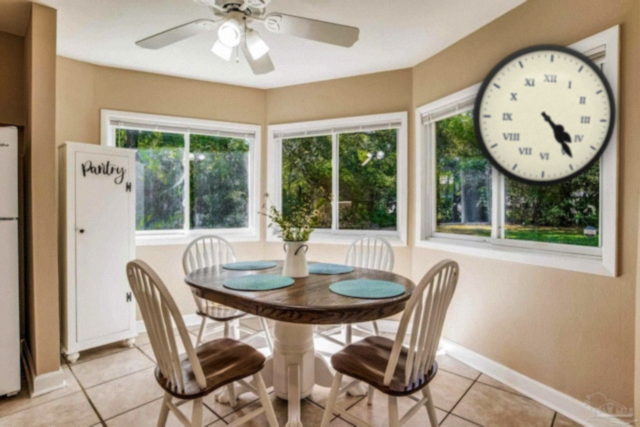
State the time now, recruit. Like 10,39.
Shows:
4,24
